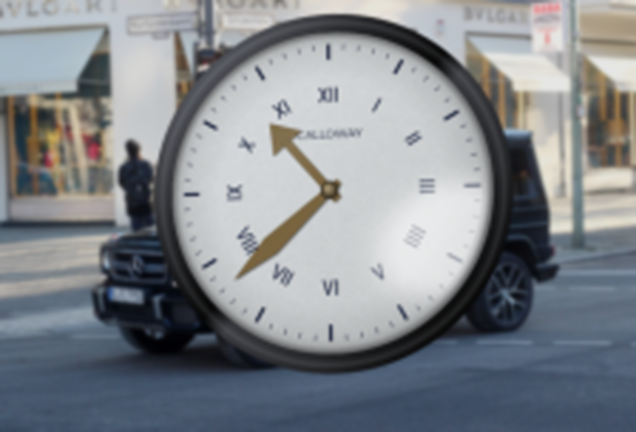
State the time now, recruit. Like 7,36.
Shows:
10,38
